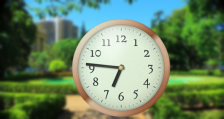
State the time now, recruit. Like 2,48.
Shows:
6,46
